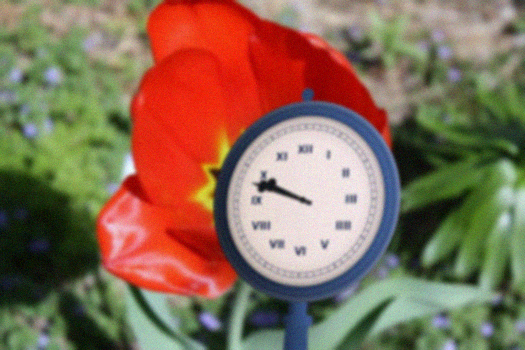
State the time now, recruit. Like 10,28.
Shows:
9,48
